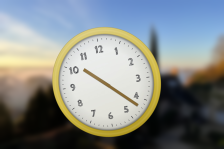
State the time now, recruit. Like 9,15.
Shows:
10,22
